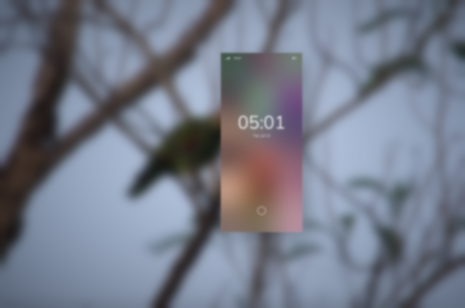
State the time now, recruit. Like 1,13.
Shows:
5,01
